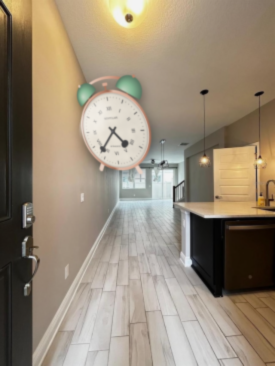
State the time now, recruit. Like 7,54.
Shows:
4,37
